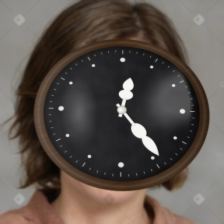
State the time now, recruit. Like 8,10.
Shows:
12,24
